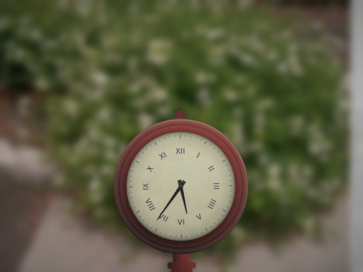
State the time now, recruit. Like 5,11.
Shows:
5,36
